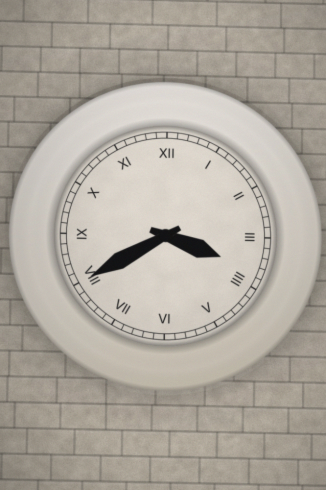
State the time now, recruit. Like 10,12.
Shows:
3,40
